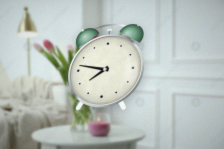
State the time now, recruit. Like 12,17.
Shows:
7,47
